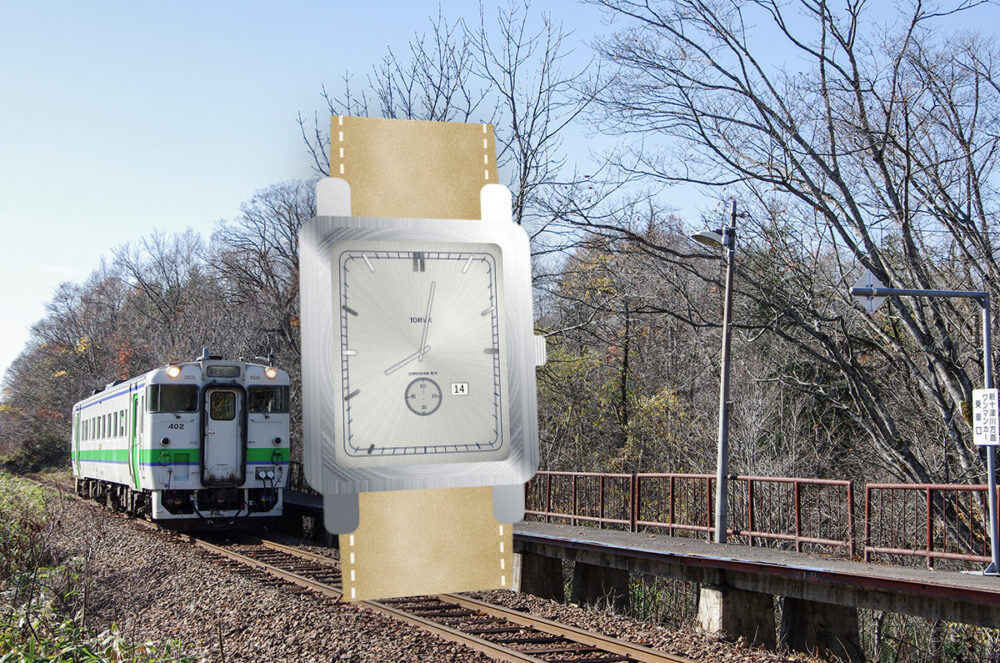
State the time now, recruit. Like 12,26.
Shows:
8,02
